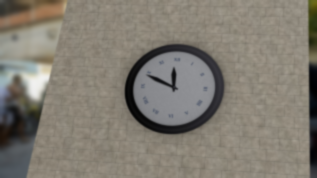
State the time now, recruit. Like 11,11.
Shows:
11,49
